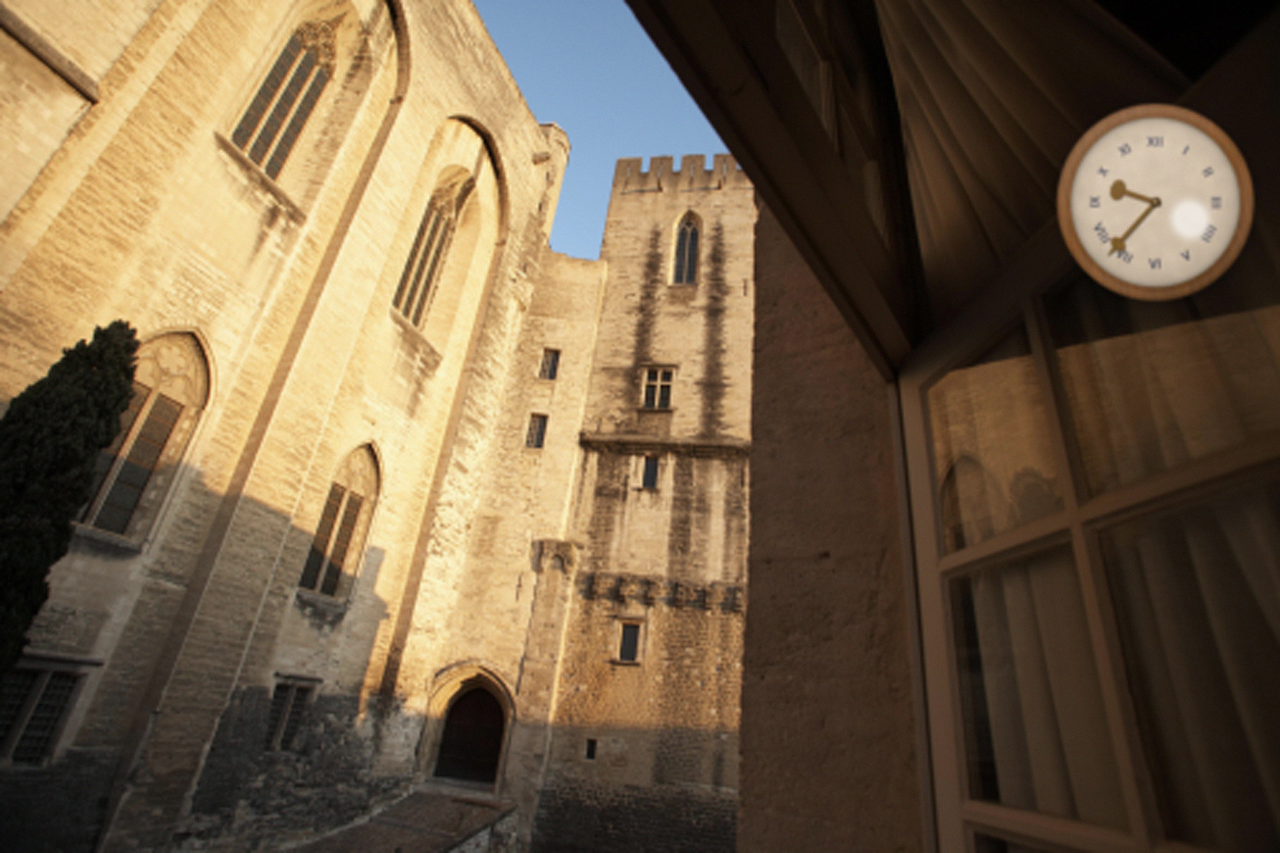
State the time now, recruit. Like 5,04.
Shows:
9,37
